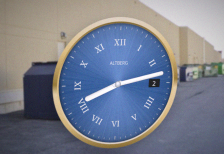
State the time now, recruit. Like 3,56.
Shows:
8,13
